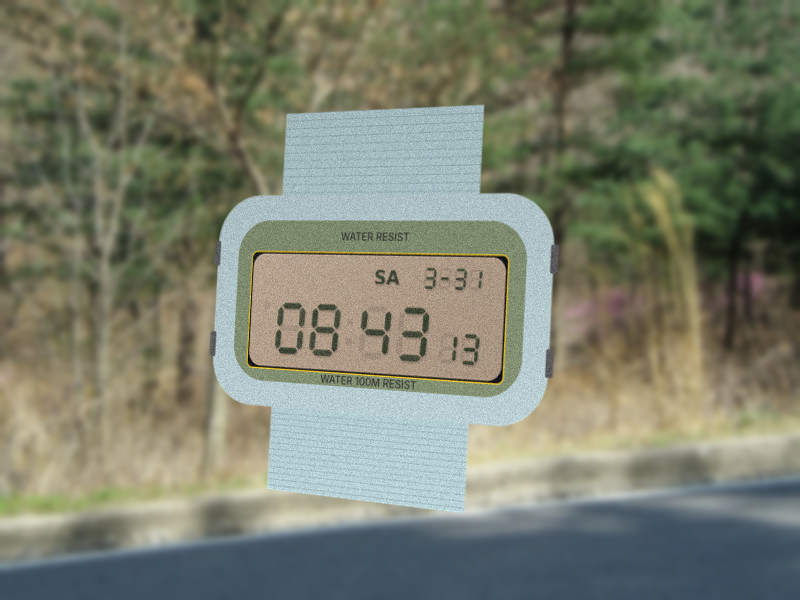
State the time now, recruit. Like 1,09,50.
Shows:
8,43,13
